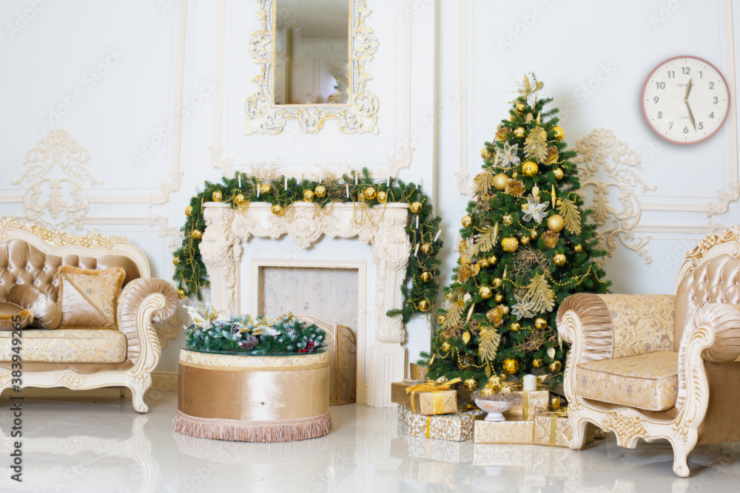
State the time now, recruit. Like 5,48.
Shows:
12,27
